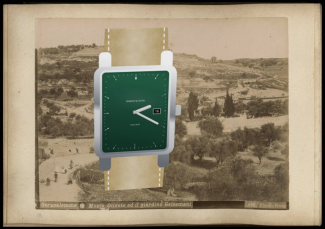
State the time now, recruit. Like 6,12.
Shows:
2,20
